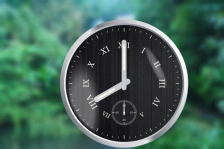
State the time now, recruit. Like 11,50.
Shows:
8,00
